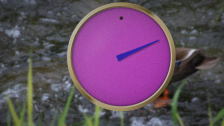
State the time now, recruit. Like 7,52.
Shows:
2,11
